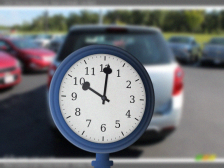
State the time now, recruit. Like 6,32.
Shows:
10,01
